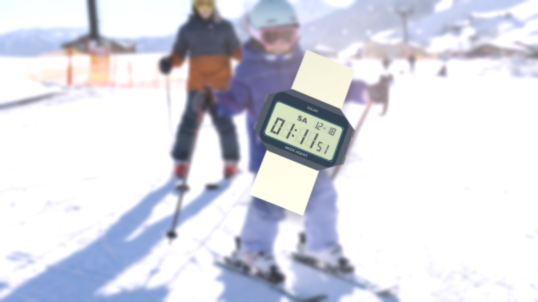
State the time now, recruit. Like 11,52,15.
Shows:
1,11,51
